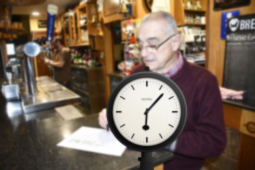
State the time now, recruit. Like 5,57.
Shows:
6,07
